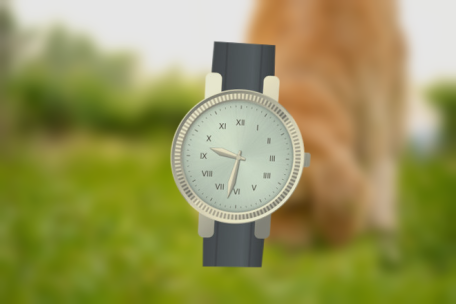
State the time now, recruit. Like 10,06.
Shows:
9,32
